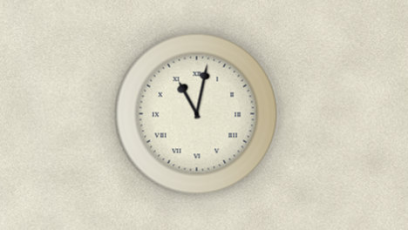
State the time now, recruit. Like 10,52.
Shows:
11,02
